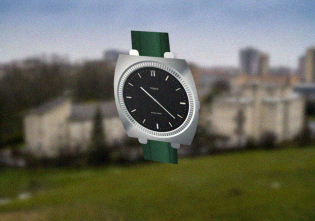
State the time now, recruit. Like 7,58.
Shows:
10,22
